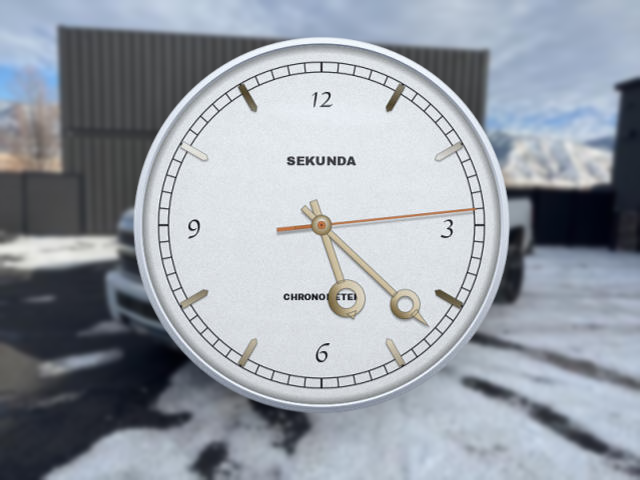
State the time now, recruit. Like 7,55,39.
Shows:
5,22,14
